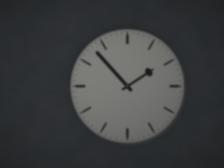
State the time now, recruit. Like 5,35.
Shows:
1,53
